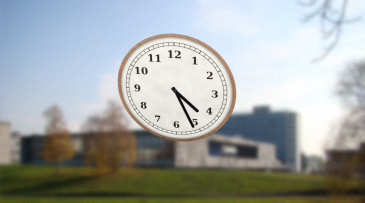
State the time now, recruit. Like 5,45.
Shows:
4,26
